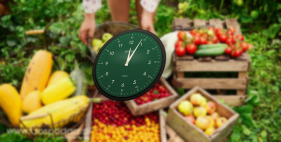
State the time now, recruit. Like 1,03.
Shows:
12,04
